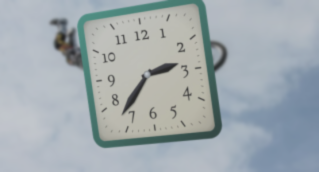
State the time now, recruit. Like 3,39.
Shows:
2,37
